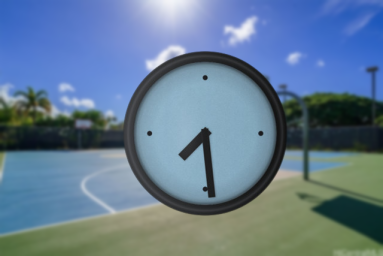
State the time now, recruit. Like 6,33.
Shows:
7,29
